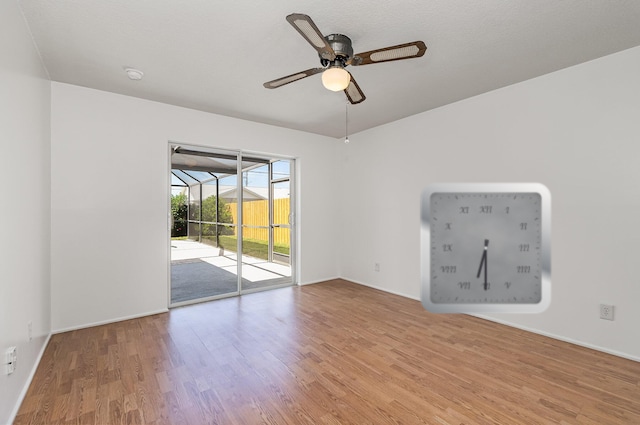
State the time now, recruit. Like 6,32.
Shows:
6,30
